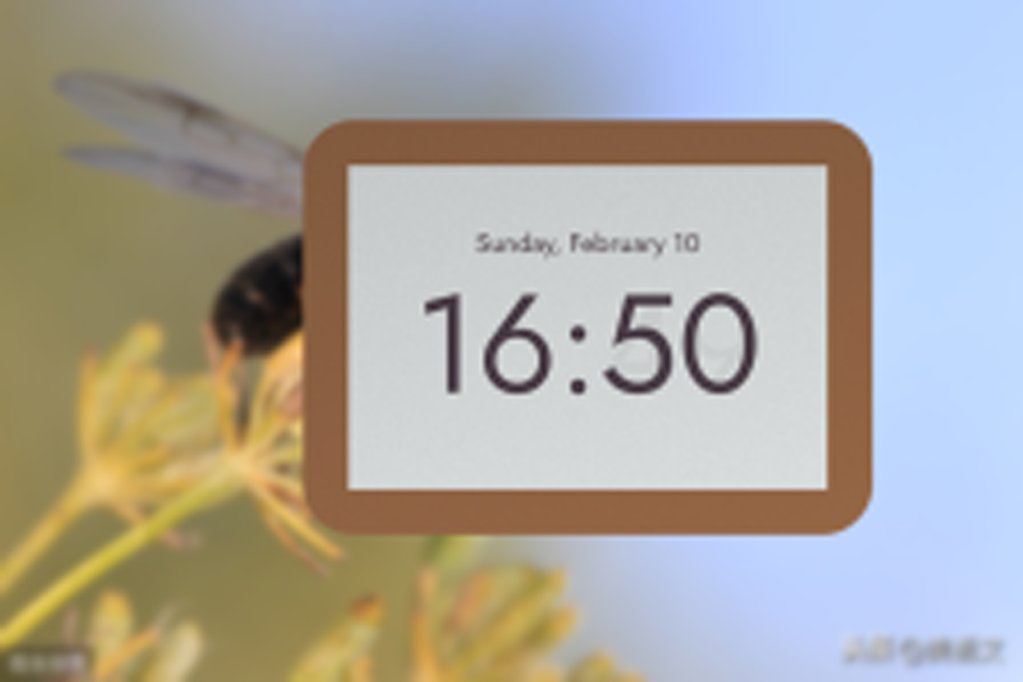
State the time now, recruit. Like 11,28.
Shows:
16,50
